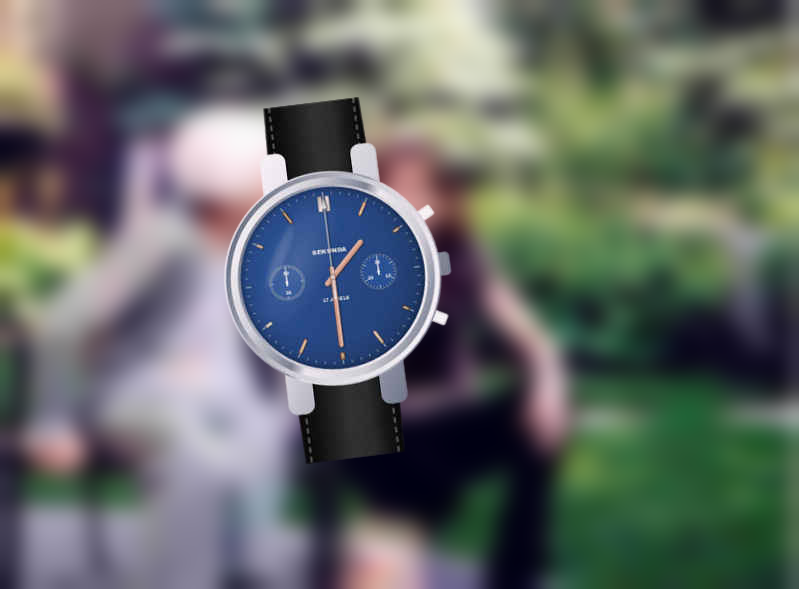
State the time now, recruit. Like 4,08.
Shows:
1,30
